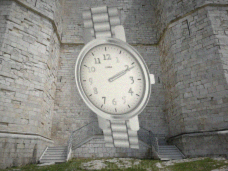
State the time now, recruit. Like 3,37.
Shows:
2,11
